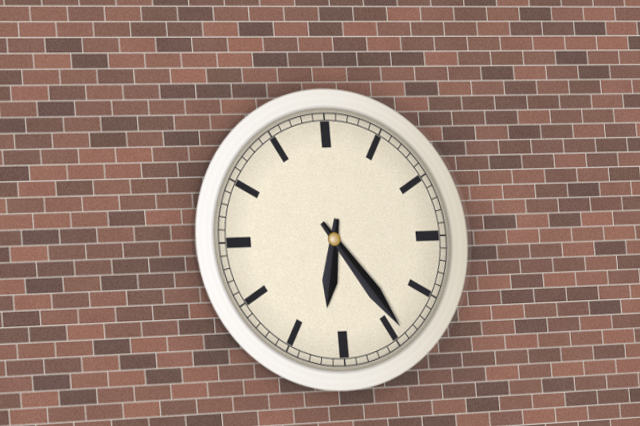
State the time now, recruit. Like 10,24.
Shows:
6,24
